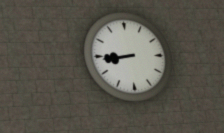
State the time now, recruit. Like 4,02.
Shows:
8,44
